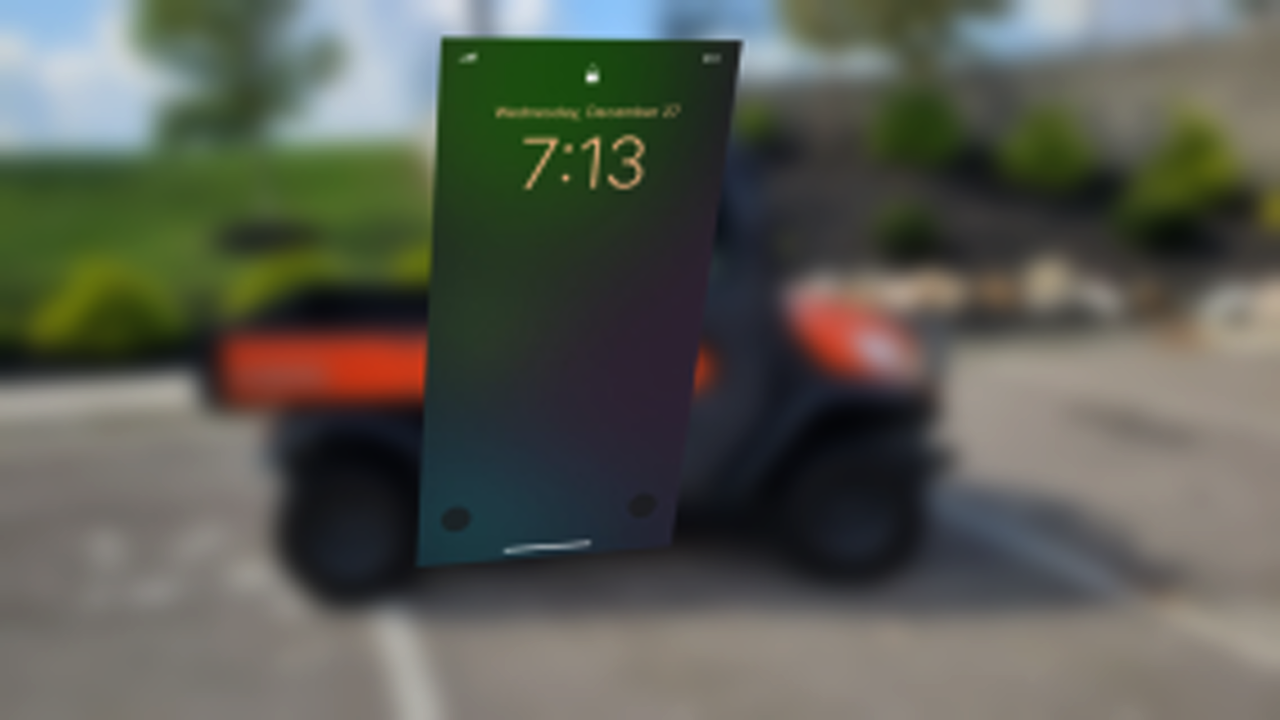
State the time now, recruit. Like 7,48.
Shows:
7,13
